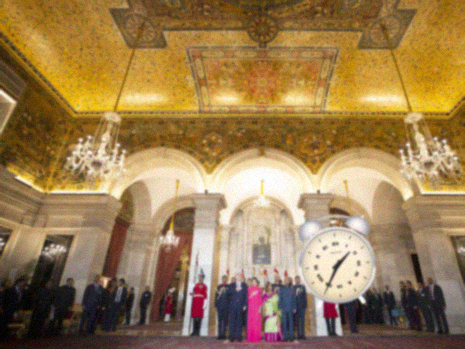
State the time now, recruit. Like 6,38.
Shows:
1,35
